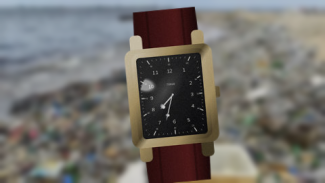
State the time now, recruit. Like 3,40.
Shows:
7,33
